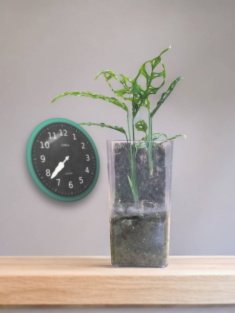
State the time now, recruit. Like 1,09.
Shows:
7,38
